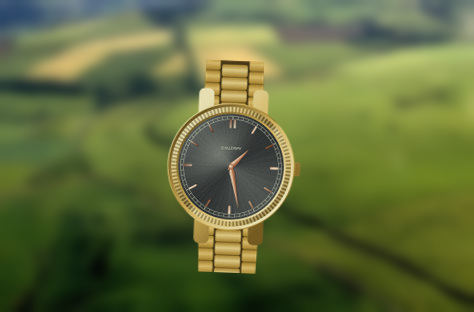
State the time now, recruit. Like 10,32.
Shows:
1,28
